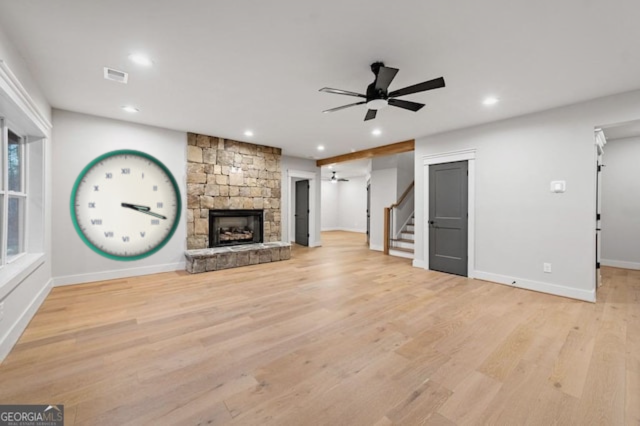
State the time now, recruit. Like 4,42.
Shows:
3,18
